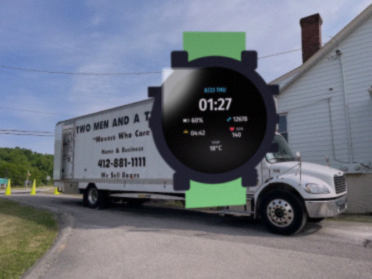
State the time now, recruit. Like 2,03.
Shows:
1,27
